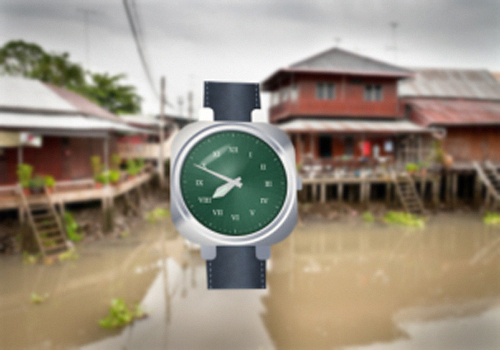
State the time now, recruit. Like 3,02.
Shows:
7,49
